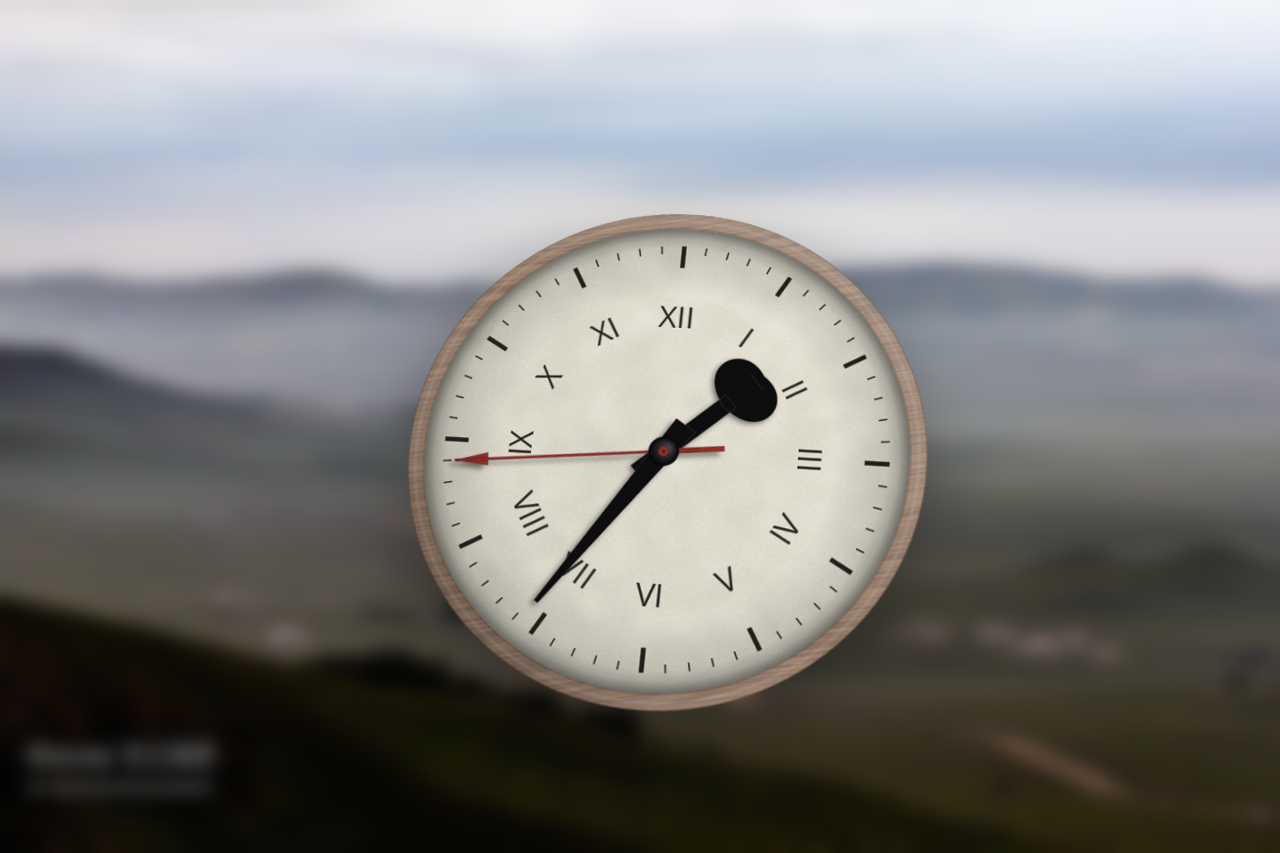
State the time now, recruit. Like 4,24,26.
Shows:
1,35,44
